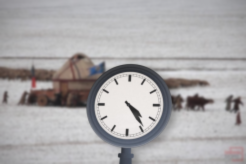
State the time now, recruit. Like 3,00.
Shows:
4,24
